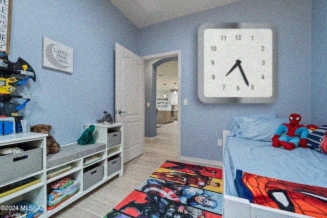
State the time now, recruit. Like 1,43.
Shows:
7,26
